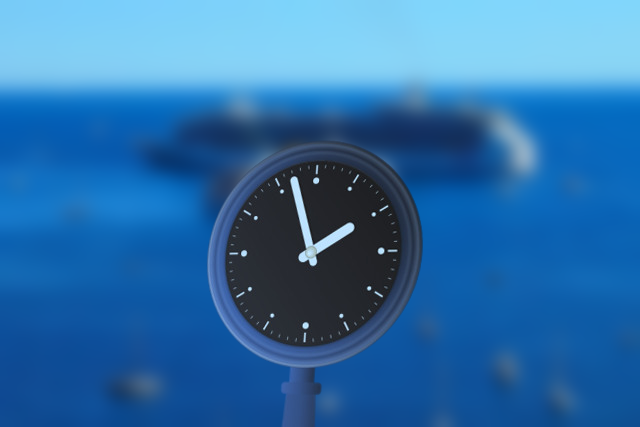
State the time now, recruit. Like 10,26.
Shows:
1,57
